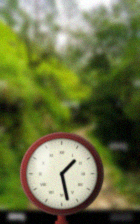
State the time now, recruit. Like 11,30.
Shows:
1,28
